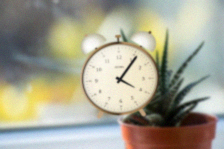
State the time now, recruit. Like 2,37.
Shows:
4,06
